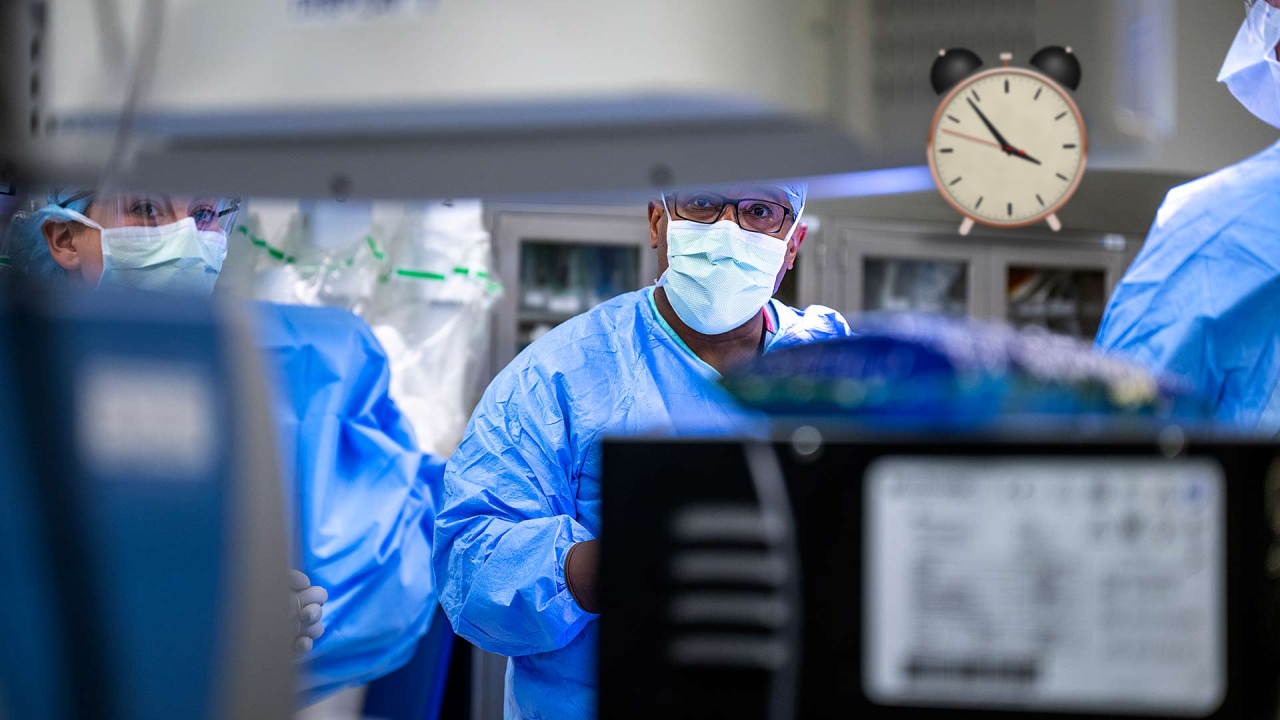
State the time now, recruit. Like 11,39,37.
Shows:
3,53,48
